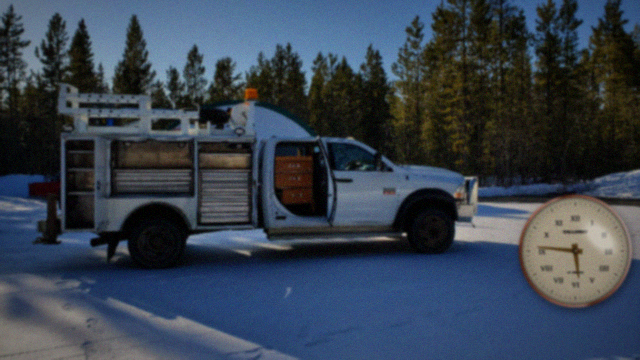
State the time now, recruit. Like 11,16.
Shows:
5,46
